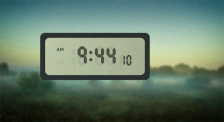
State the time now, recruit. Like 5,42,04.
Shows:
9,44,10
